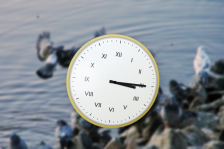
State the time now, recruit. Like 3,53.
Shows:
3,15
